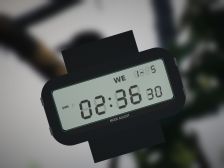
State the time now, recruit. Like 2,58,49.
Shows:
2,36,30
